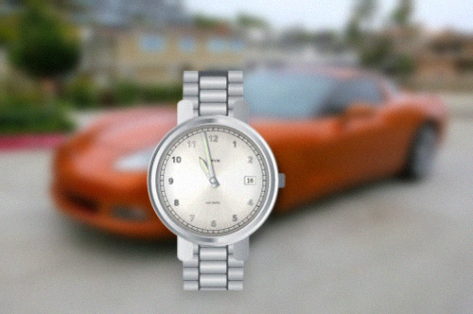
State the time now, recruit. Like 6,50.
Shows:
10,58
